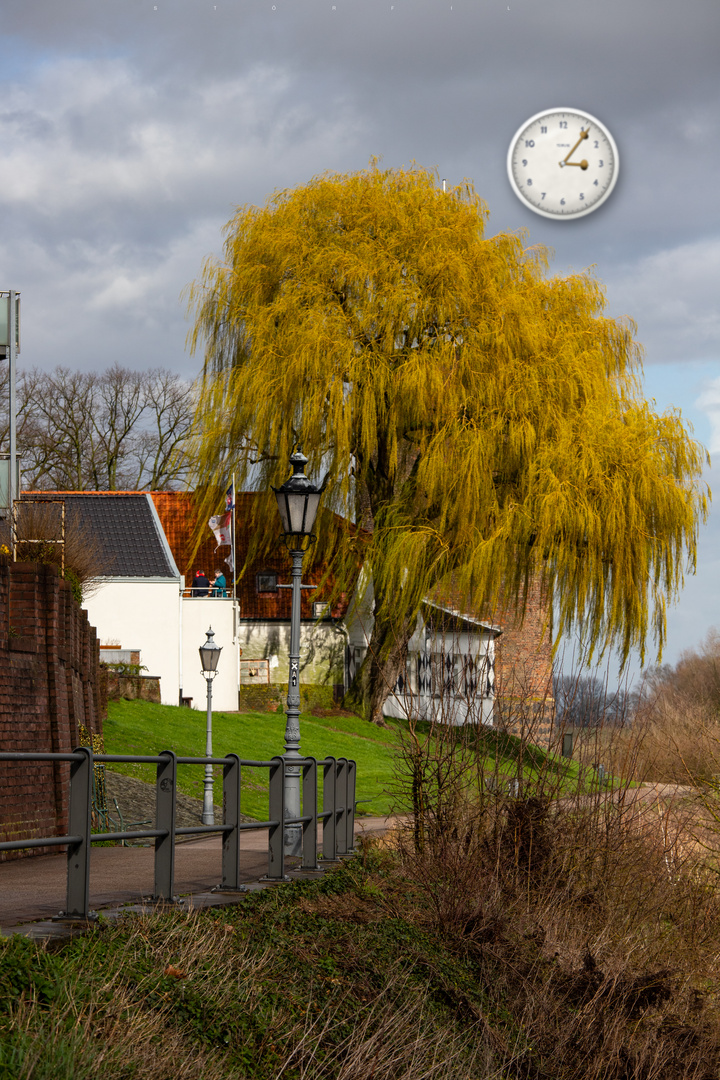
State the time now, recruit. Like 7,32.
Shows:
3,06
